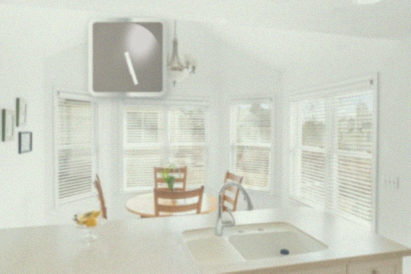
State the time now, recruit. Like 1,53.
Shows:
5,27
